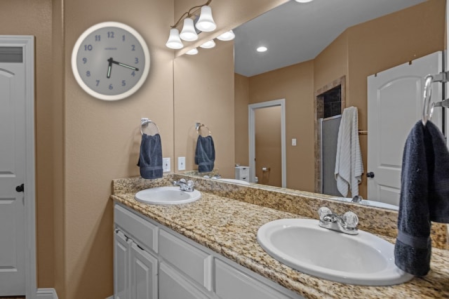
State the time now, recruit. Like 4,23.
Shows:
6,18
